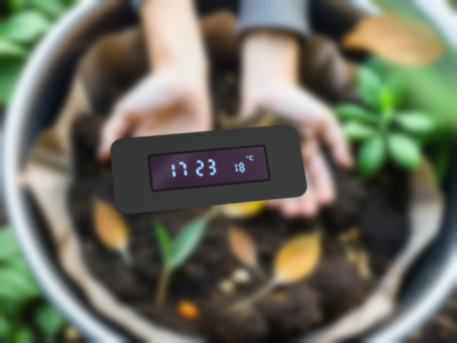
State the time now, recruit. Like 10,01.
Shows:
17,23
